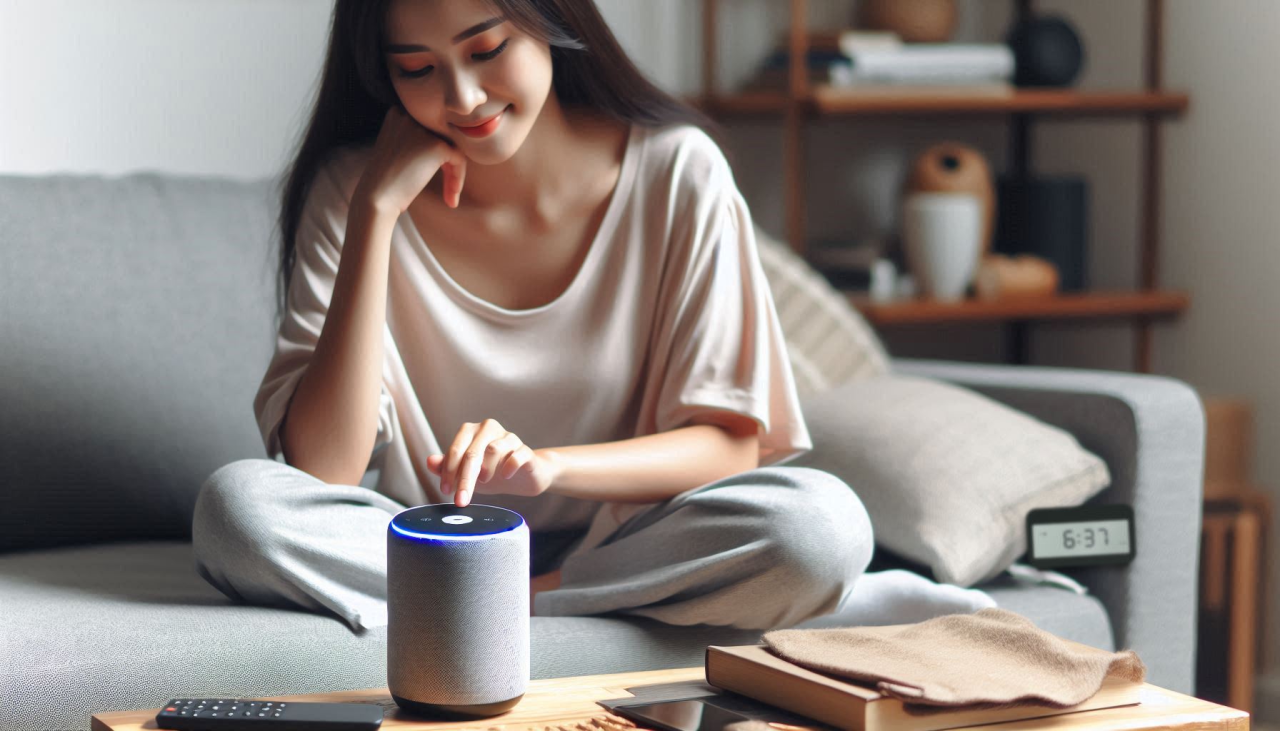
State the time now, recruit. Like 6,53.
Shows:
6,37
